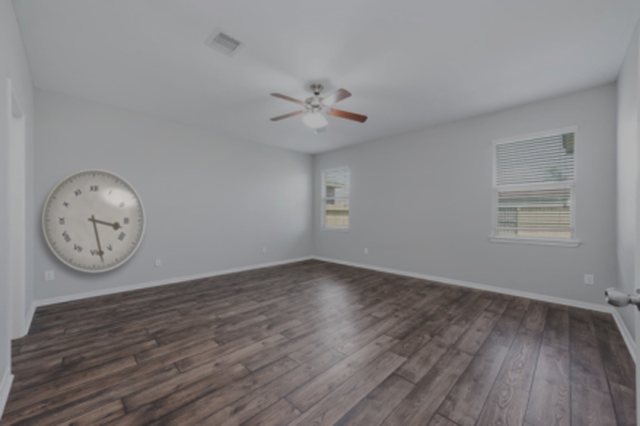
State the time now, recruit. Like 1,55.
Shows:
3,28
